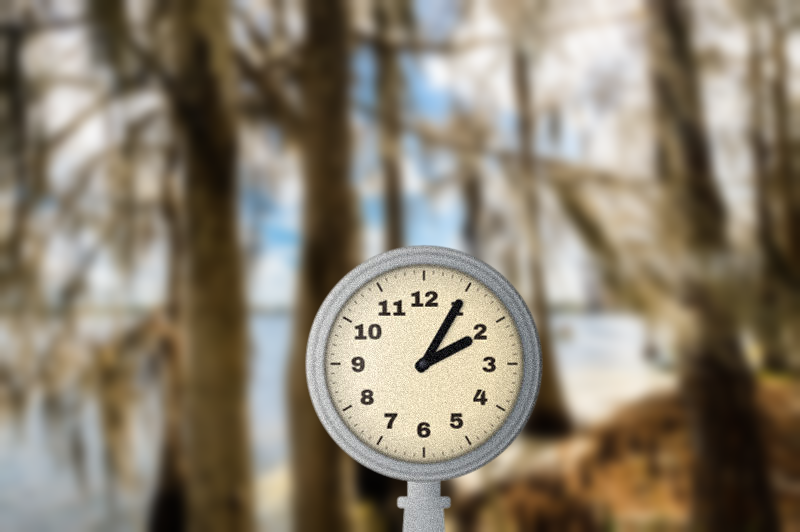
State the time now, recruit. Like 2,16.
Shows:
2,05
